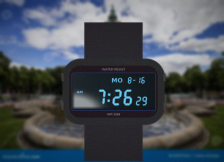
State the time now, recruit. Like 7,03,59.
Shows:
7,26,29
